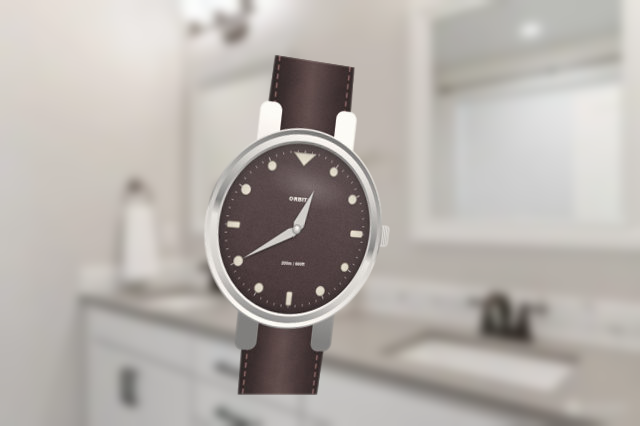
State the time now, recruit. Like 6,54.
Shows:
12,40
